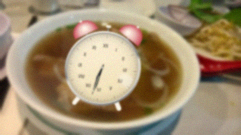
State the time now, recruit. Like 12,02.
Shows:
6,32
